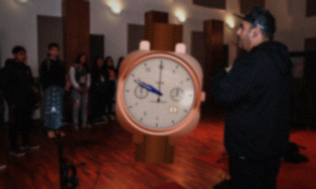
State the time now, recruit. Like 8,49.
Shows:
9,49
